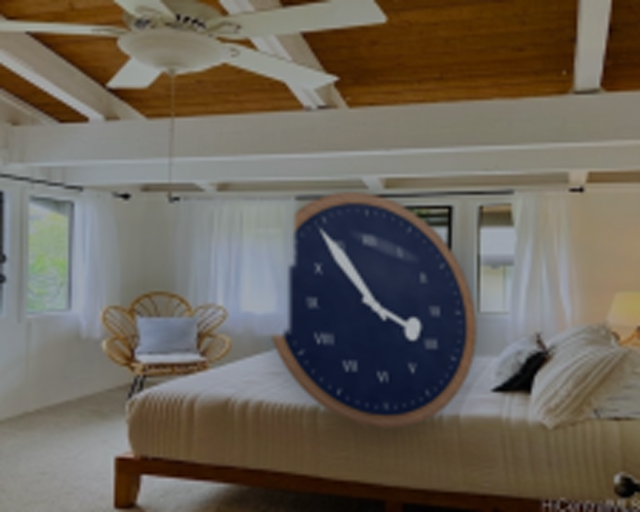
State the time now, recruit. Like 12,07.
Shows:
3,54
